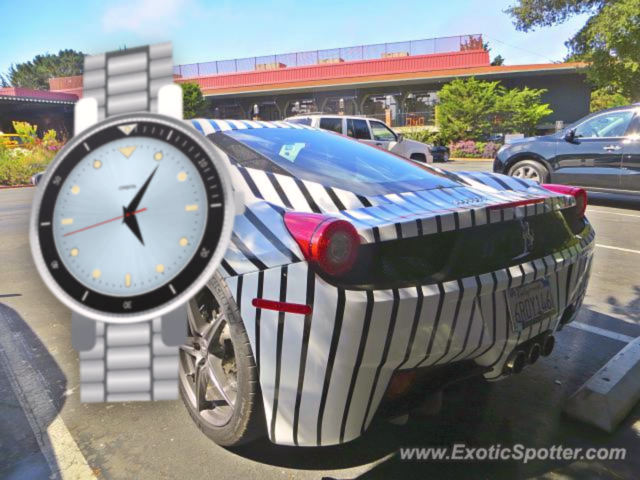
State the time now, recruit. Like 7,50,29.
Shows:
5,05,43
